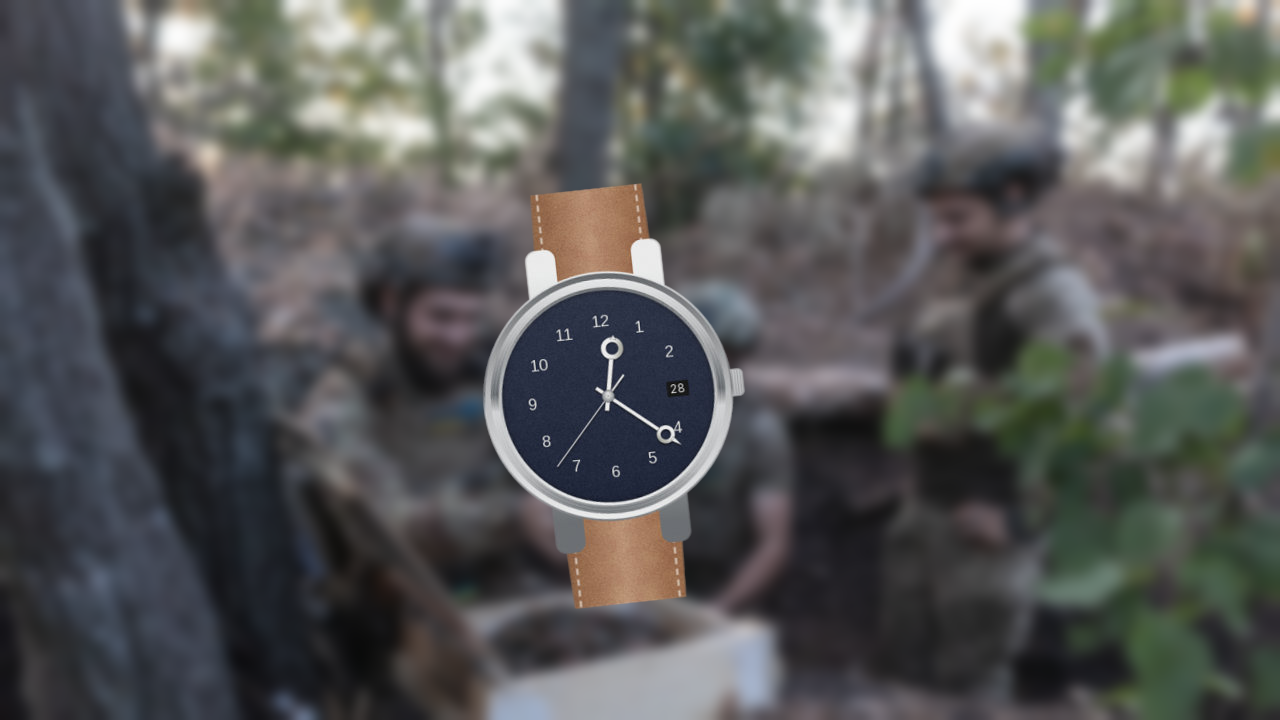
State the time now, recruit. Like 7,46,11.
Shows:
12,21,37
